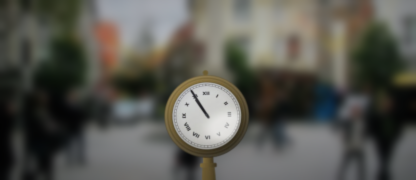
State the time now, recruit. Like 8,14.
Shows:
10,55
